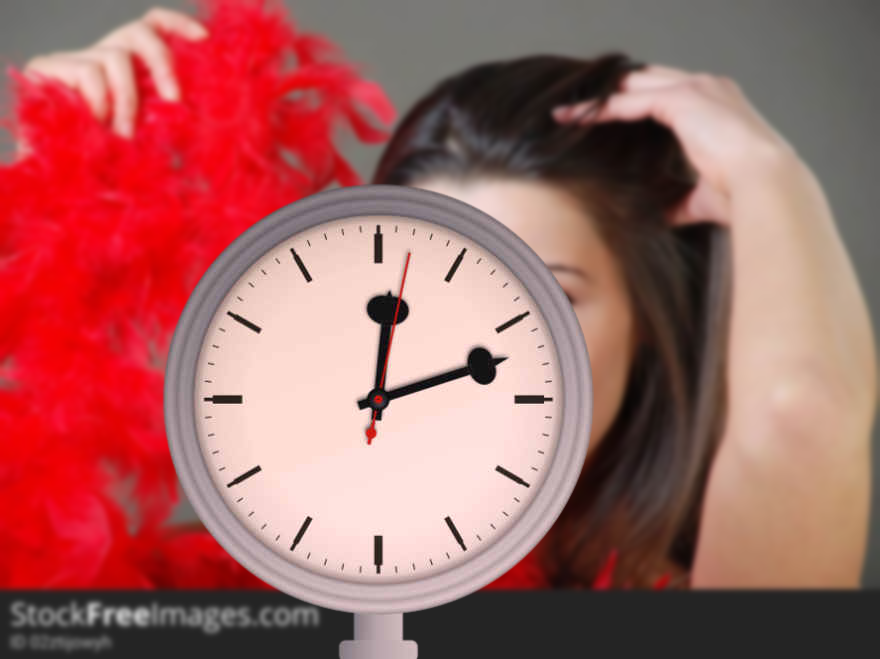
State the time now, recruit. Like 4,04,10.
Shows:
12,12,02
